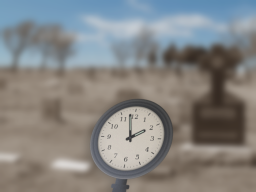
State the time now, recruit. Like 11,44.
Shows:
1,58
